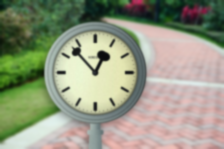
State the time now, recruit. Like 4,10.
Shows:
12,53
